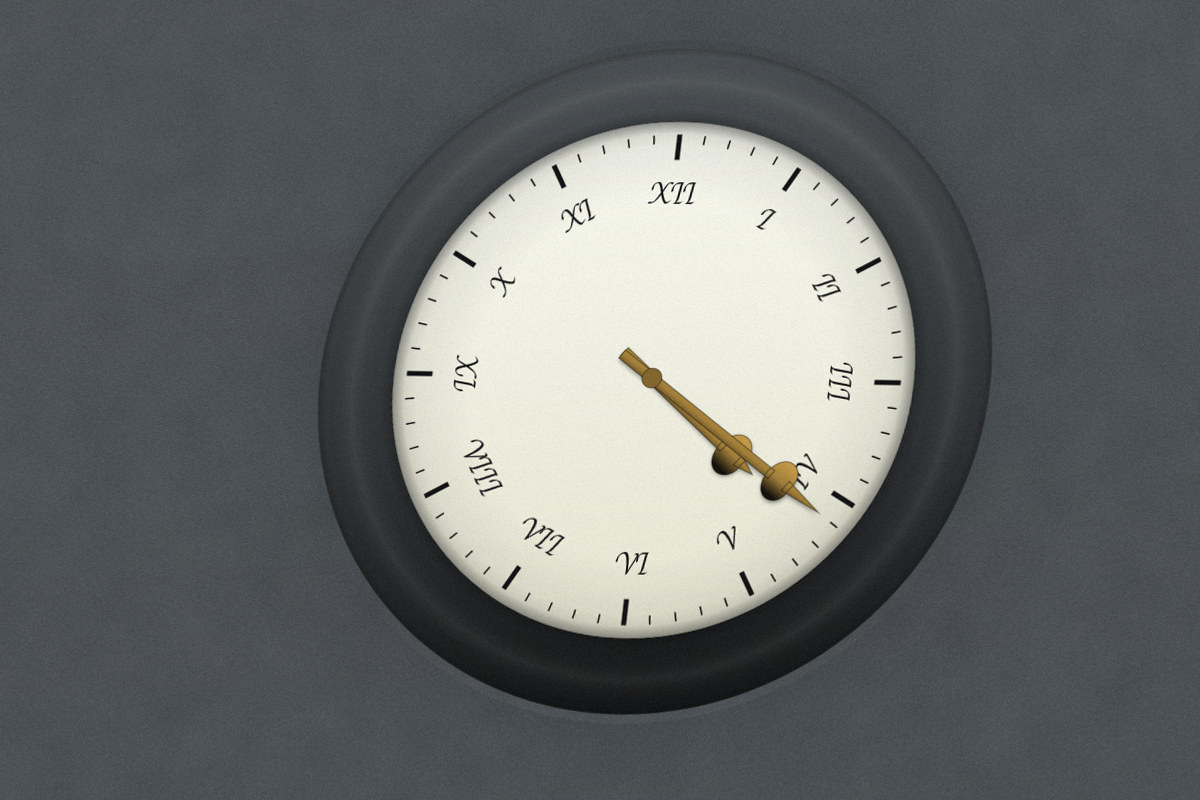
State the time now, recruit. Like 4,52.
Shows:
4,21
